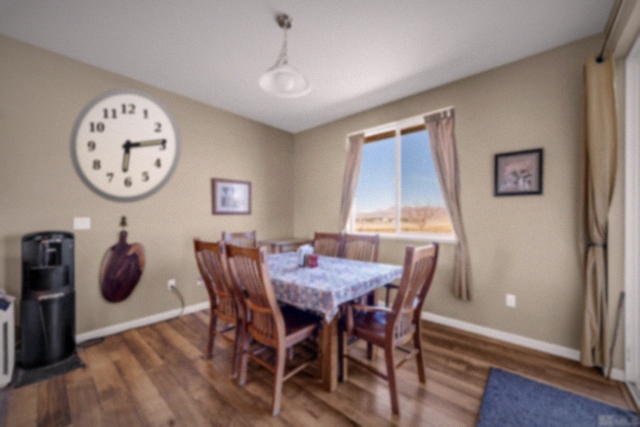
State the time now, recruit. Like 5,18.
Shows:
6,14
